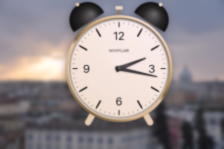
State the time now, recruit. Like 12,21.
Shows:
2,17
